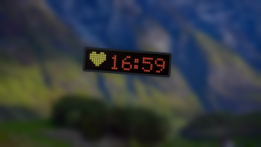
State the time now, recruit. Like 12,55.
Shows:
16,59
